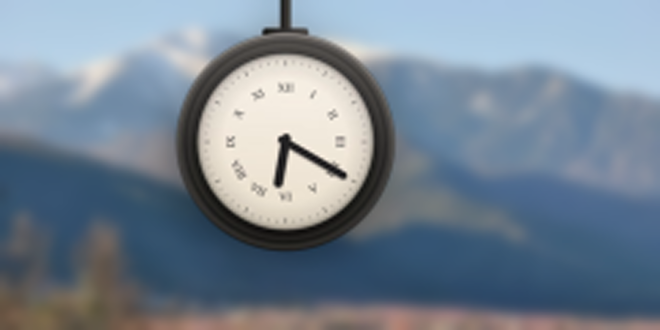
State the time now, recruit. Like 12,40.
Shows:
6,20
